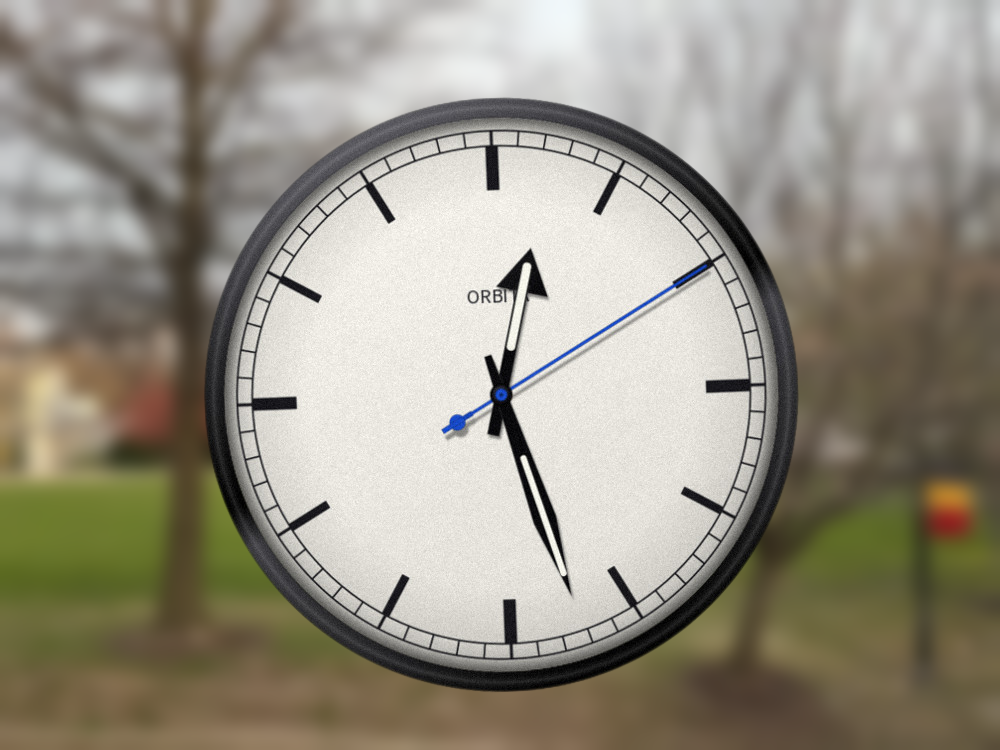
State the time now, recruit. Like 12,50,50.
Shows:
12,27,10
